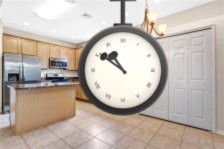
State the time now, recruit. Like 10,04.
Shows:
10,51
